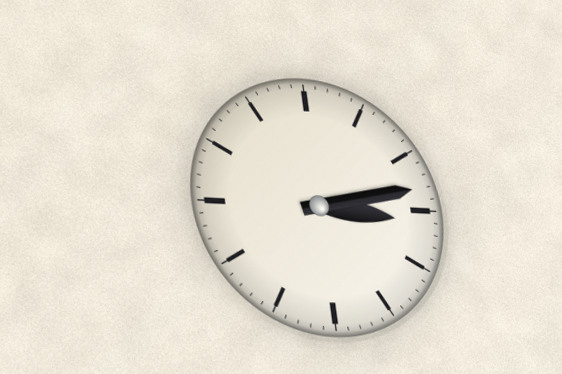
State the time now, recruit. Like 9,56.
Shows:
3,13
